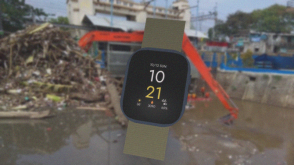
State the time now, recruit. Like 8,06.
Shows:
10,21
